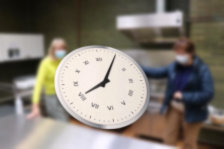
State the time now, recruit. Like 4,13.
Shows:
8,05
